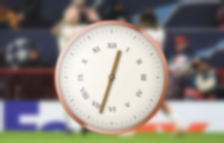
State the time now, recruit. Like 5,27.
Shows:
12,33
